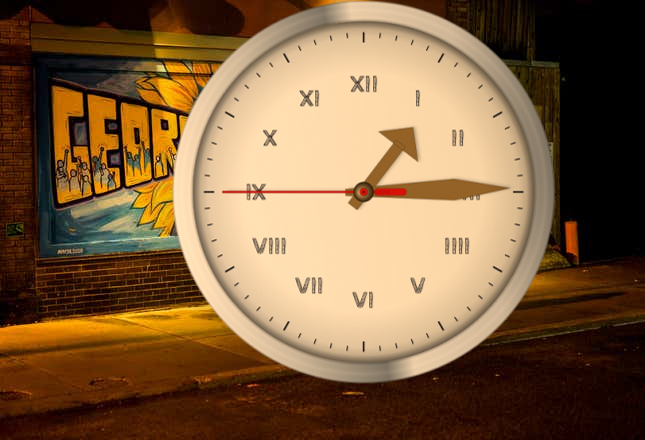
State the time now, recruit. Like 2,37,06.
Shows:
1,14,45
